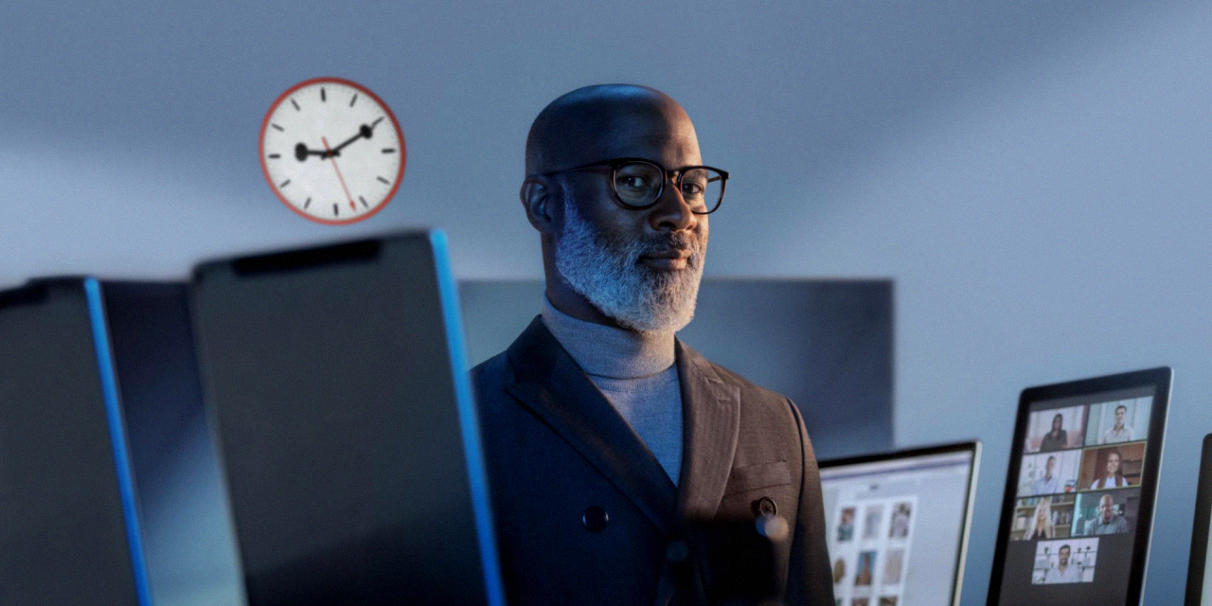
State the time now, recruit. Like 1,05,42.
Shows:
9,10,27
